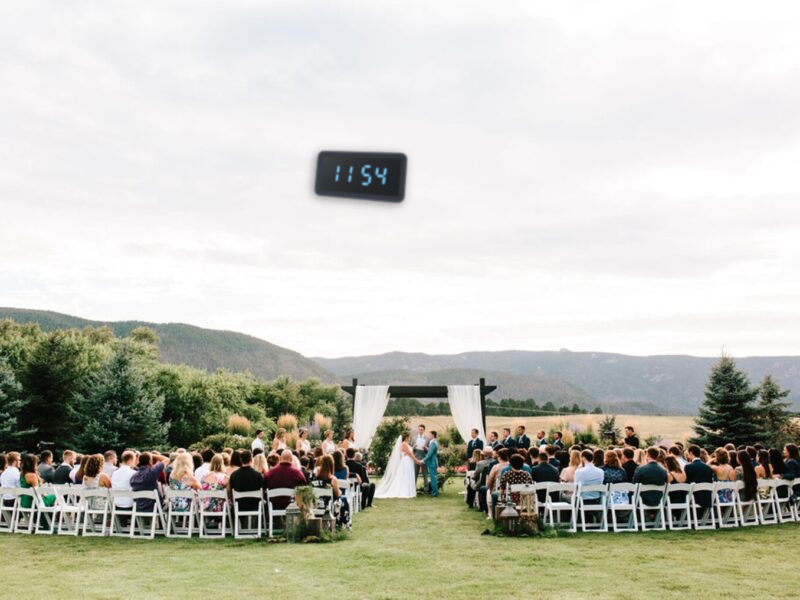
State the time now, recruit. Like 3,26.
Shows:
11,54
